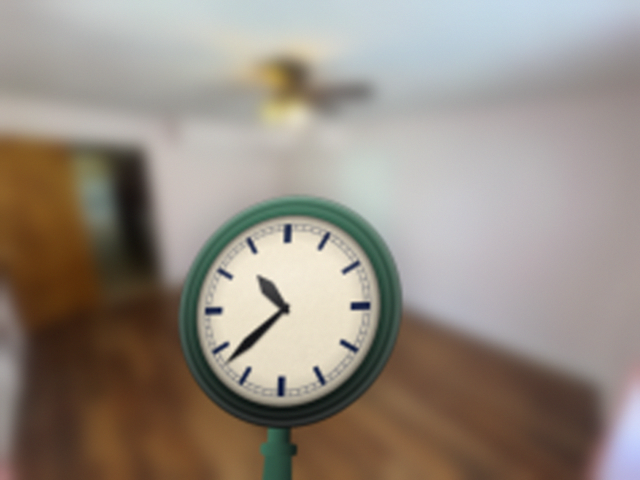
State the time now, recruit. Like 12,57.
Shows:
10,38
